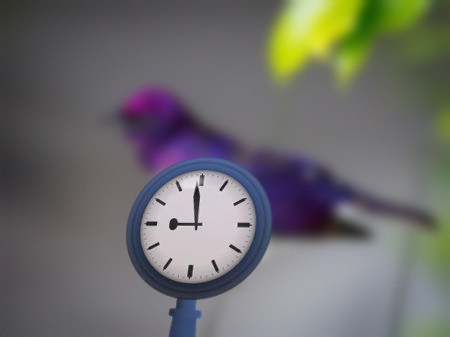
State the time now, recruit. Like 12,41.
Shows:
8,59
